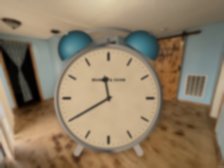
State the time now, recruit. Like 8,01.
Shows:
11,40
